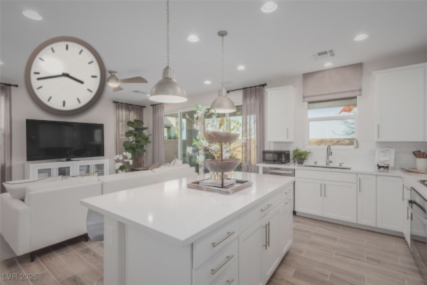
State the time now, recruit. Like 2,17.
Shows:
3,43
